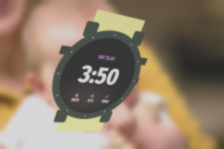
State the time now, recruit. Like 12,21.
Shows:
3,50
